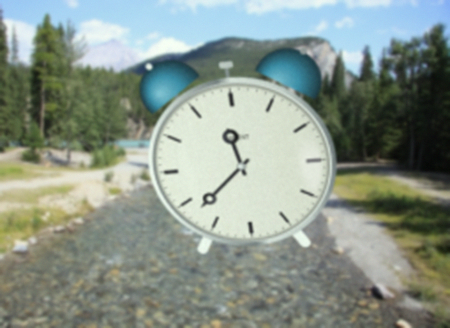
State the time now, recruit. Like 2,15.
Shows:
11,38
